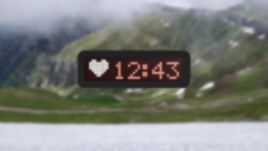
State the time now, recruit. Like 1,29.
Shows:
12,43
